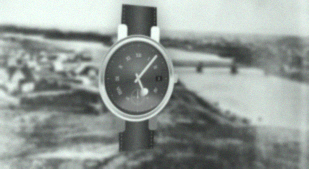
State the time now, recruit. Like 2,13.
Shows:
5,07
